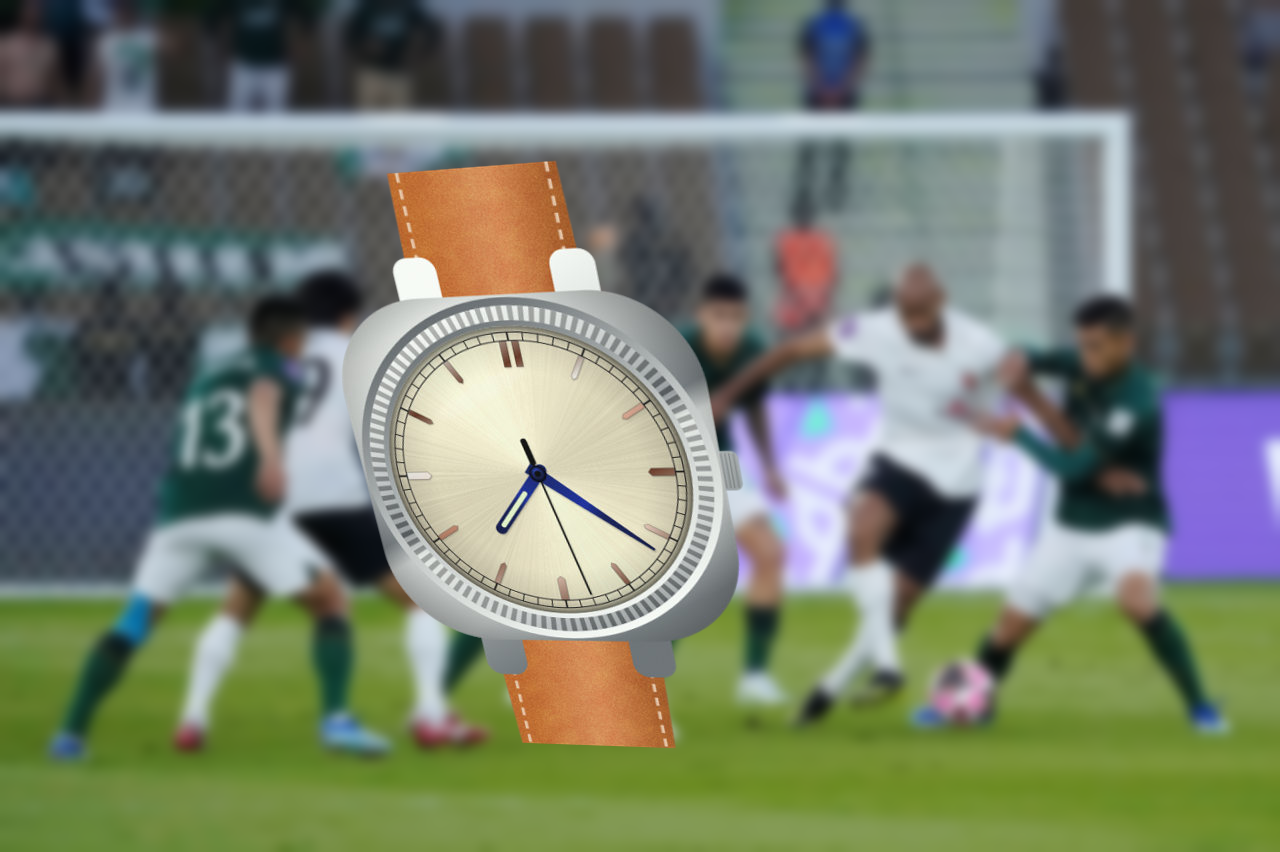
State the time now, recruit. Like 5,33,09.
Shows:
7,21,28
